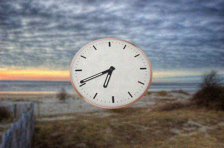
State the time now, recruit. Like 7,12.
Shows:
6,41
